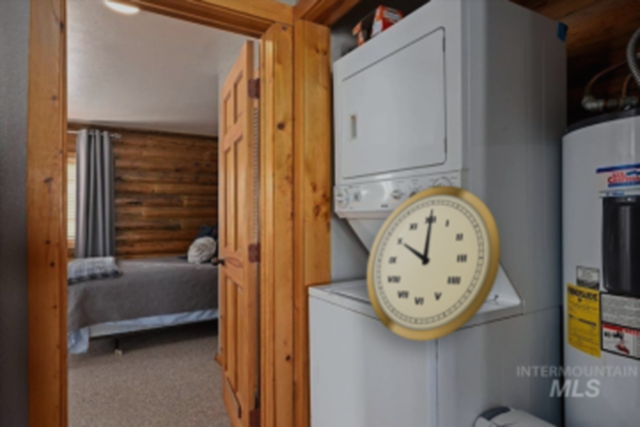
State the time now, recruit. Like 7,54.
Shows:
10,00
